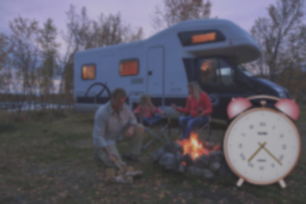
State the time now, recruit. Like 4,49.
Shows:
7,22
